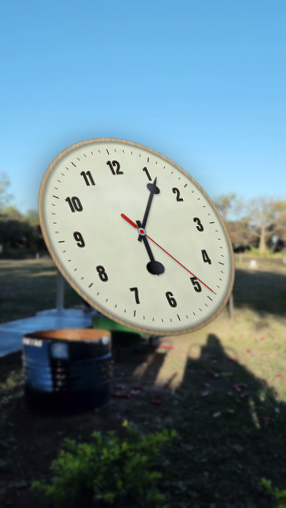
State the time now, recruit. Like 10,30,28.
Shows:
6,06,24
